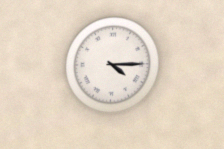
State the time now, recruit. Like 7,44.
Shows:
4,15
